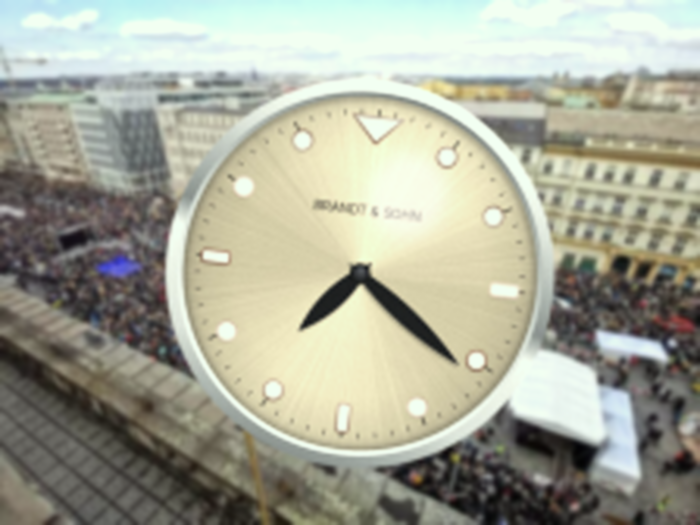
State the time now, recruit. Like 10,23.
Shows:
7,21
